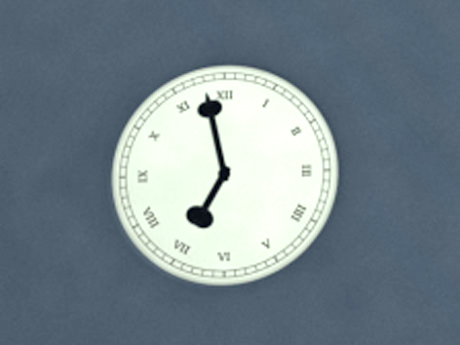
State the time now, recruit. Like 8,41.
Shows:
6,58
